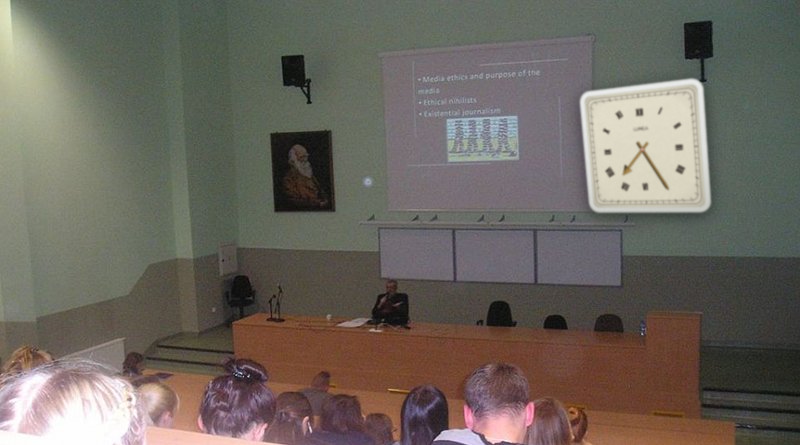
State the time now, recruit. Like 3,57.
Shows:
7,25
